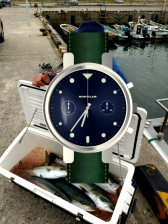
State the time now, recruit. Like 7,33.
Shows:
6,36
